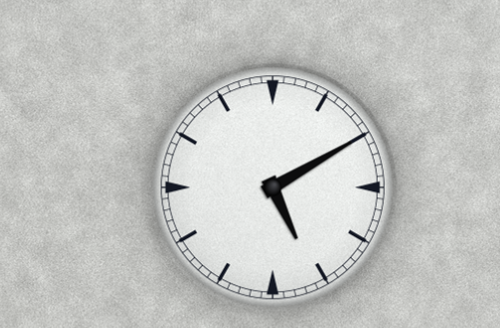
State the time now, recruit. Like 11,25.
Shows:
5,10
